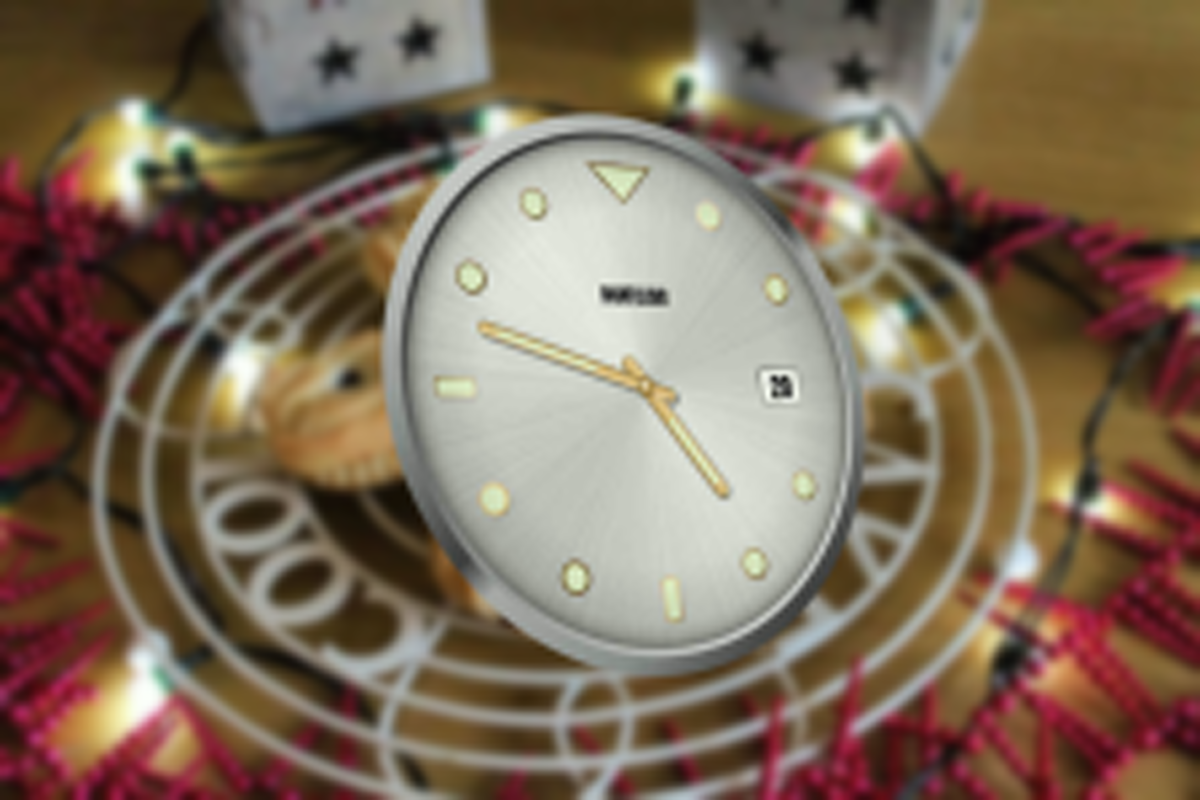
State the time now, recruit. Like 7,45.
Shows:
4,48
